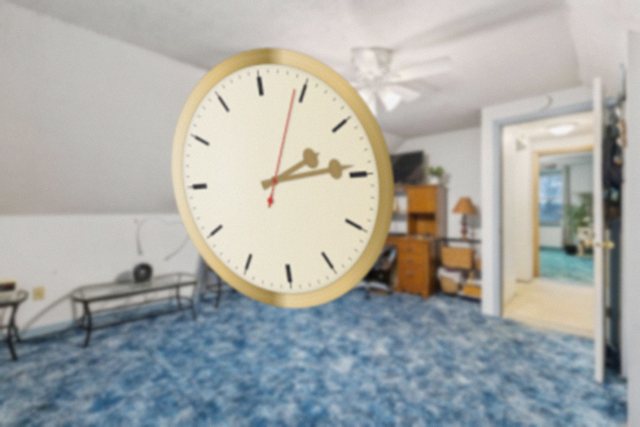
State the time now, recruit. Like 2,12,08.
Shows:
2,14,04
